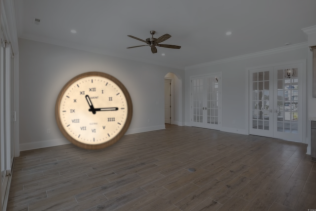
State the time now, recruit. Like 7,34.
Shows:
11,15
